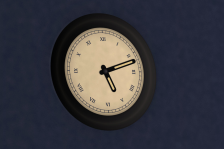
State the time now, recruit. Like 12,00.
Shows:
5,12
